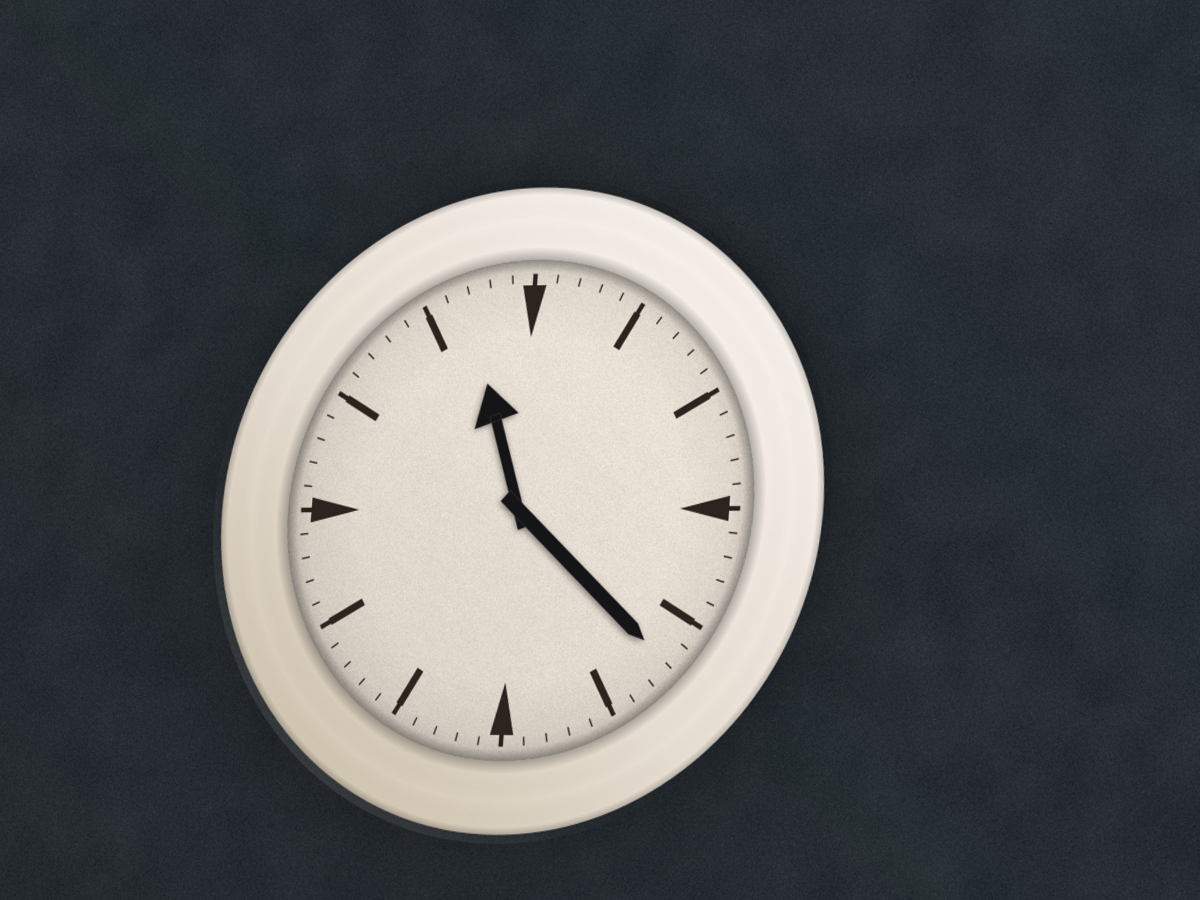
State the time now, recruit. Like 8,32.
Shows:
11,22
